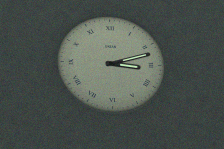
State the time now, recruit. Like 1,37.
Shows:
3,12
